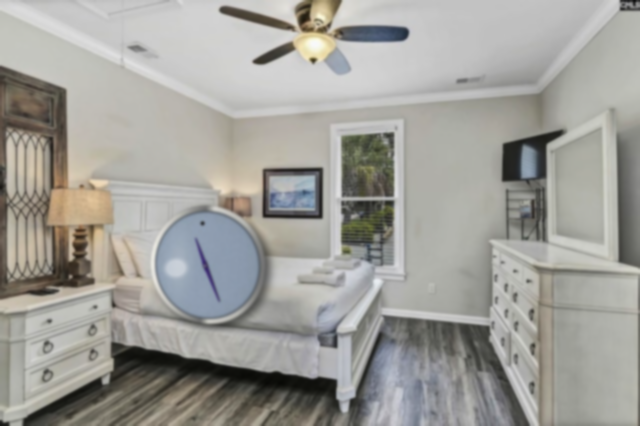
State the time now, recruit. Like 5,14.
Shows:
11,27
